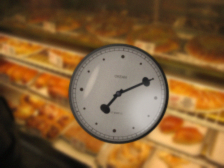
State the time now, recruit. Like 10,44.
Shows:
7,10
